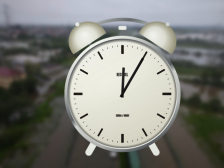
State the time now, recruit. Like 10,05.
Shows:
12,05
